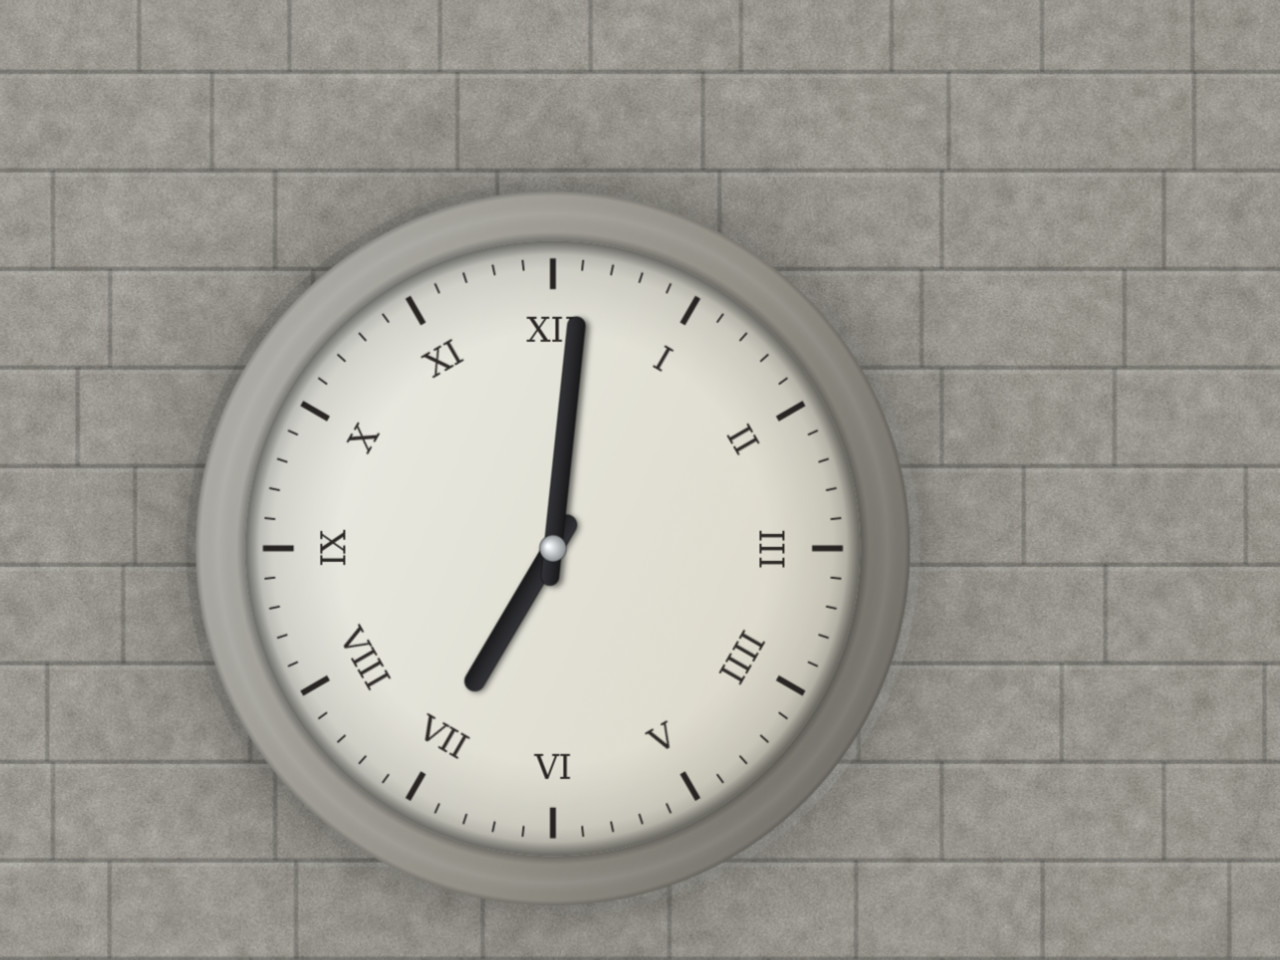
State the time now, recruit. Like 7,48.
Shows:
7,01
